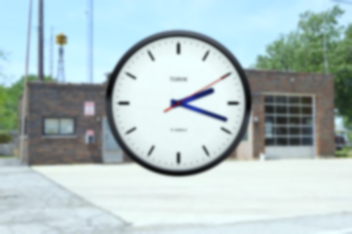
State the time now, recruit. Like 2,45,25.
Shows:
2,18,10
